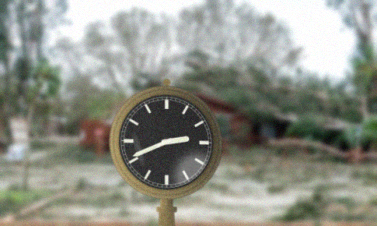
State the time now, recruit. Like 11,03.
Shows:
2,41
